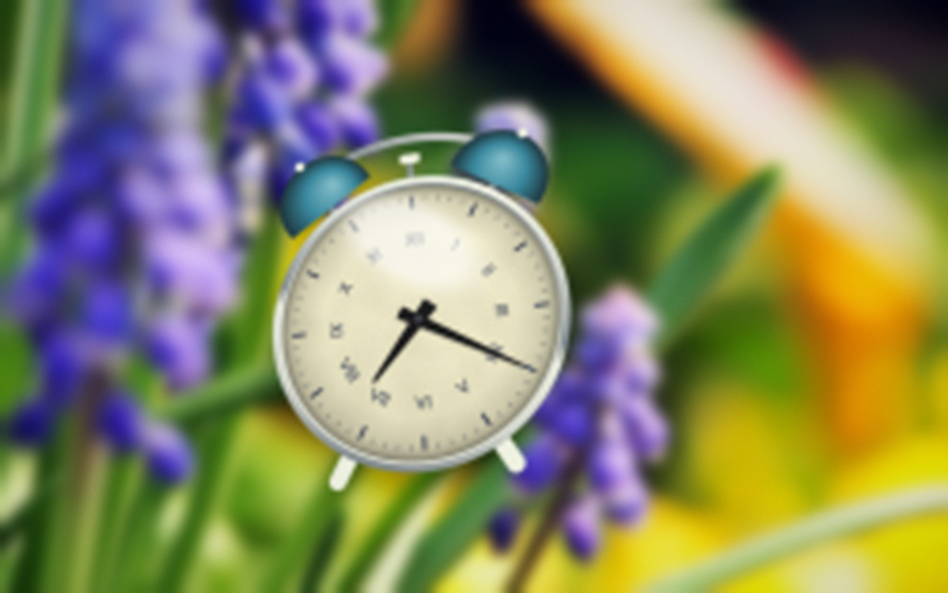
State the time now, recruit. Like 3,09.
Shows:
7,20
